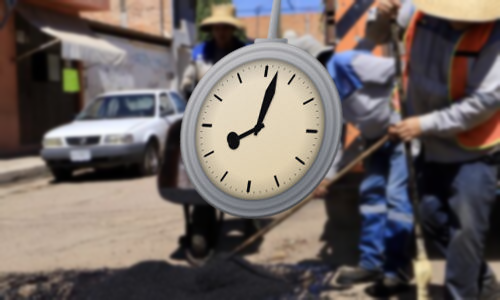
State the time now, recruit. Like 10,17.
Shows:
8,02
